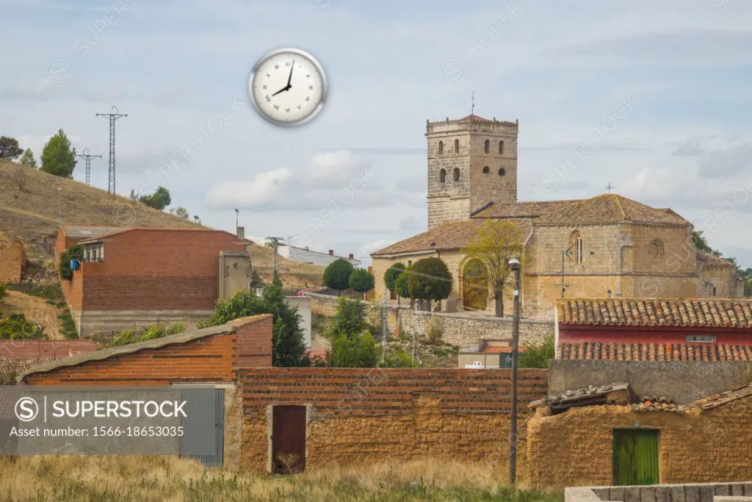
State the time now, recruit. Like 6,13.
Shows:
8,02
